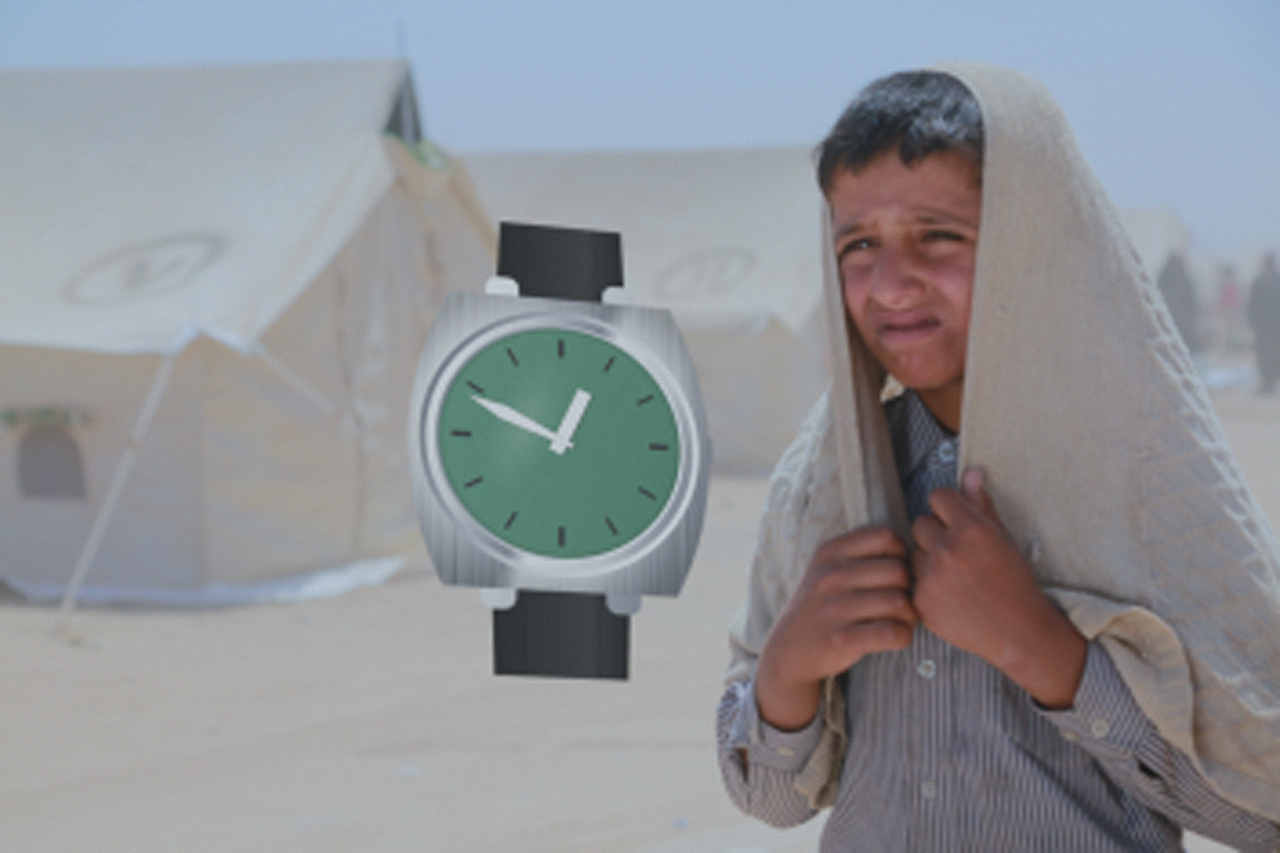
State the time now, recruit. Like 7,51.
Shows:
12,49
